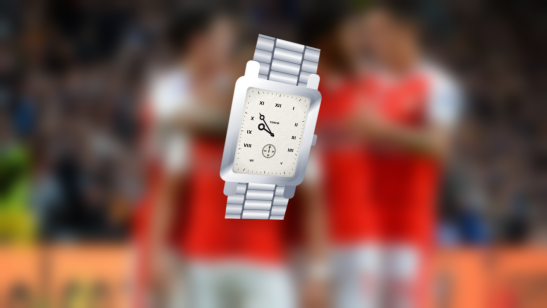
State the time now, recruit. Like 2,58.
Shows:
9,53
